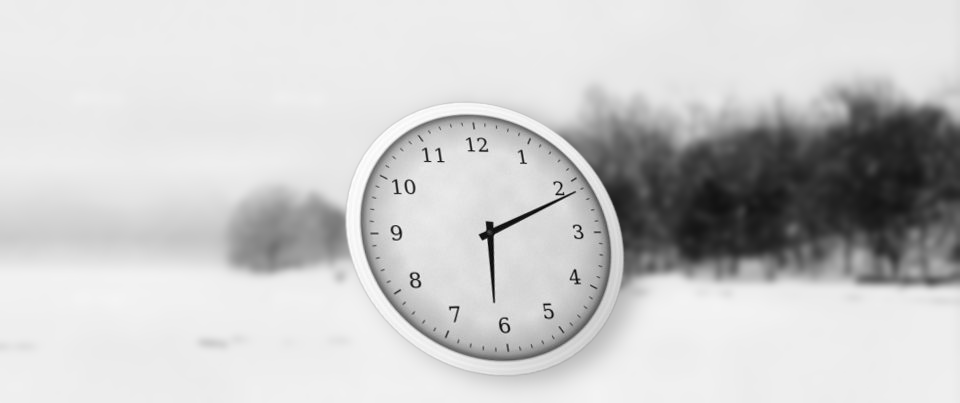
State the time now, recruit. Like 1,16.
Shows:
6,11
